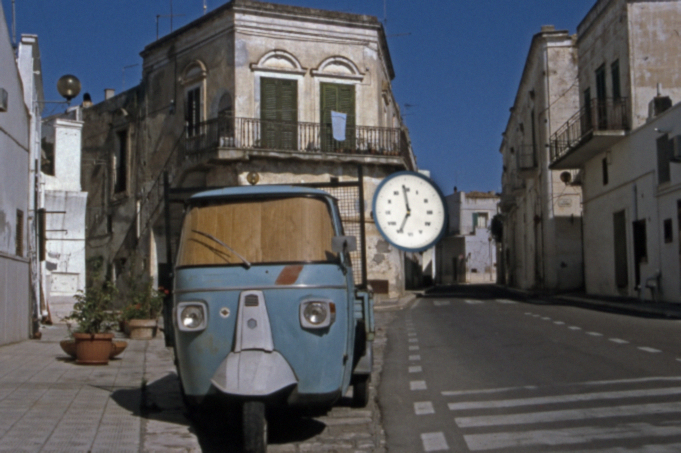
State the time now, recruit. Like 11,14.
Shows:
6,59
